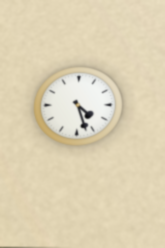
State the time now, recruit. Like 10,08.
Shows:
4,27
